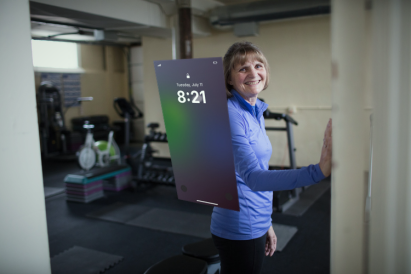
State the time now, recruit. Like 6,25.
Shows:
8,21
